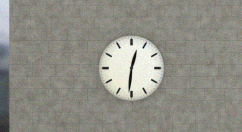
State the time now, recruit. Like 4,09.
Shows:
12,31
